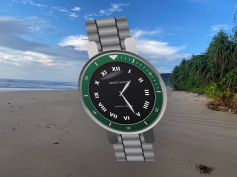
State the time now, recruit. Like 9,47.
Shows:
1,26
